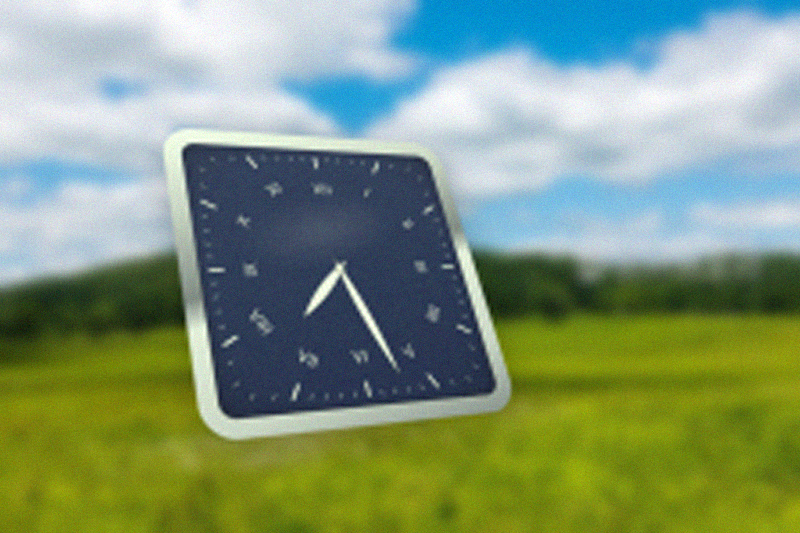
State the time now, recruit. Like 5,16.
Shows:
7,27
